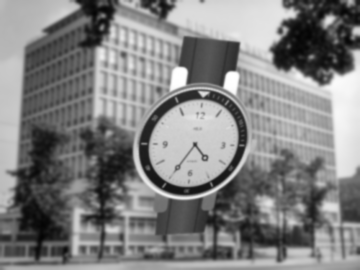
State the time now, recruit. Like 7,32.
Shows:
4,35
